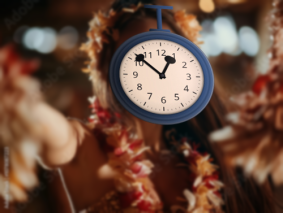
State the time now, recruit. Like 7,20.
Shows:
12,52
